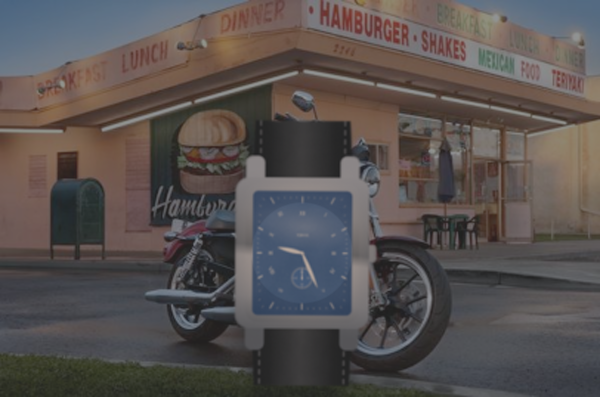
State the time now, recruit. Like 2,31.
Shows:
9,26
